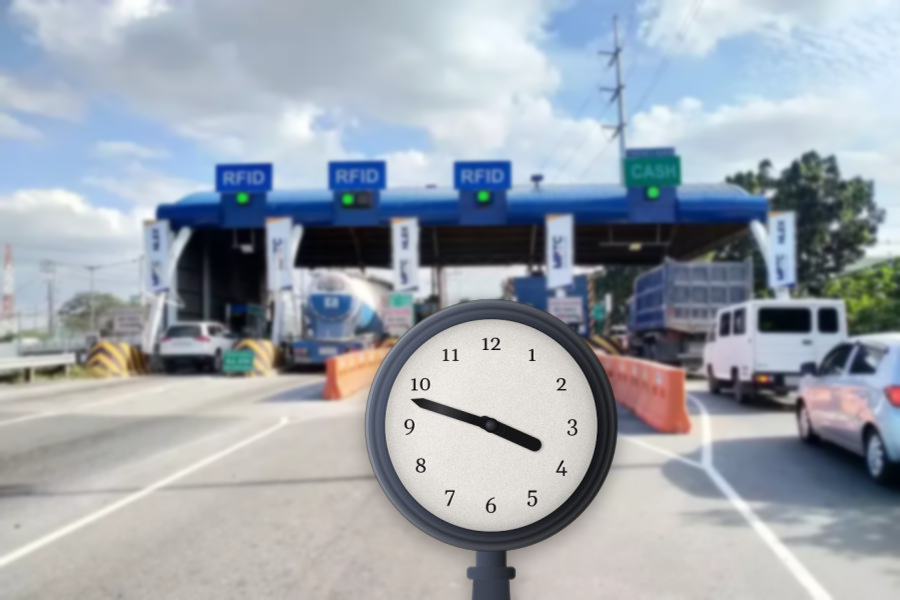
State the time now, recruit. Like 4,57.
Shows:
3,48
